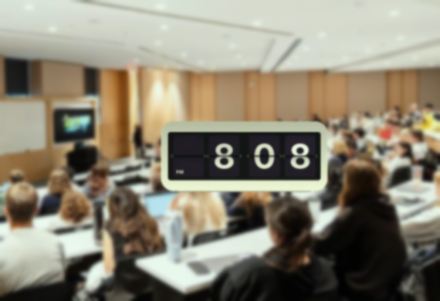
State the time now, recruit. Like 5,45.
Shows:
8,08
